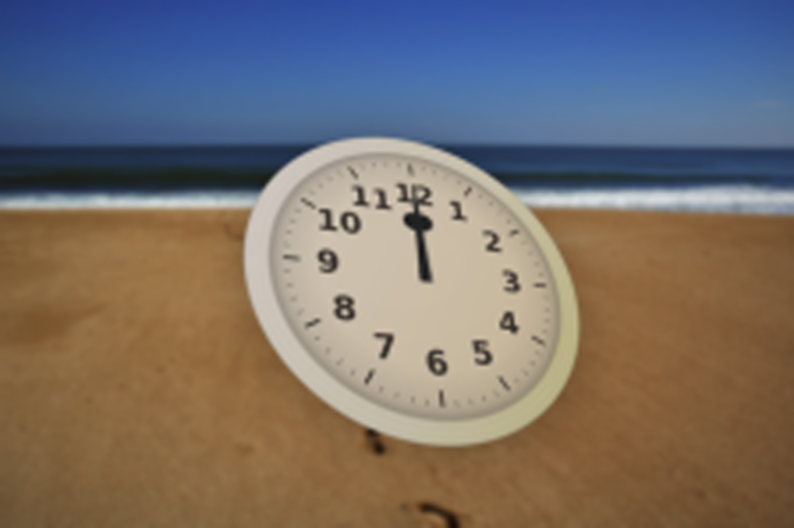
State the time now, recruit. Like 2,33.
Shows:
12,00
